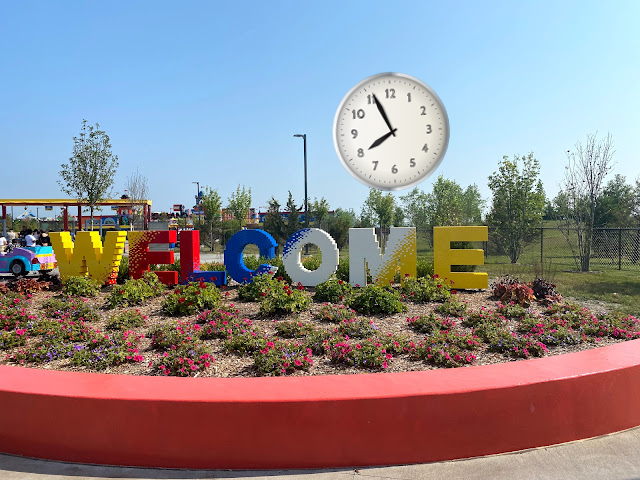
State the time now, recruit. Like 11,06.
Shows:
7,56
